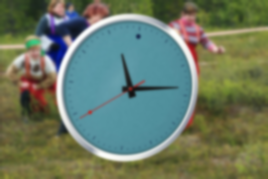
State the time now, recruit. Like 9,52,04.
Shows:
11,13,39
